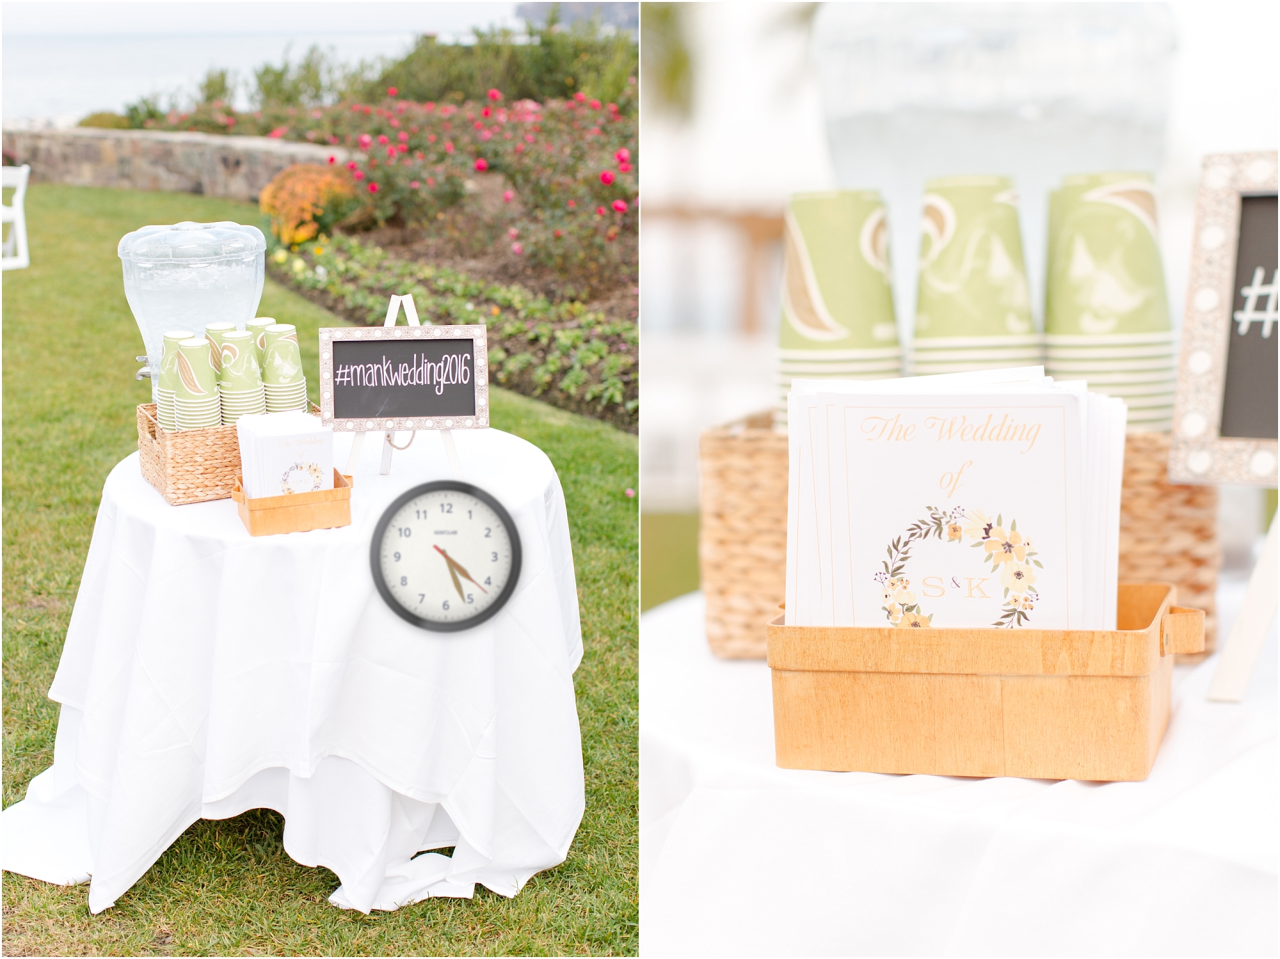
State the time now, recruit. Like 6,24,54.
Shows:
4,26,22
